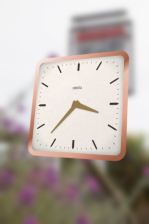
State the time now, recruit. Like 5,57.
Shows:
3,37
